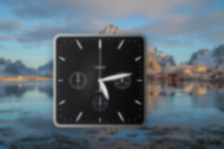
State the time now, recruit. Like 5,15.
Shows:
5,13
